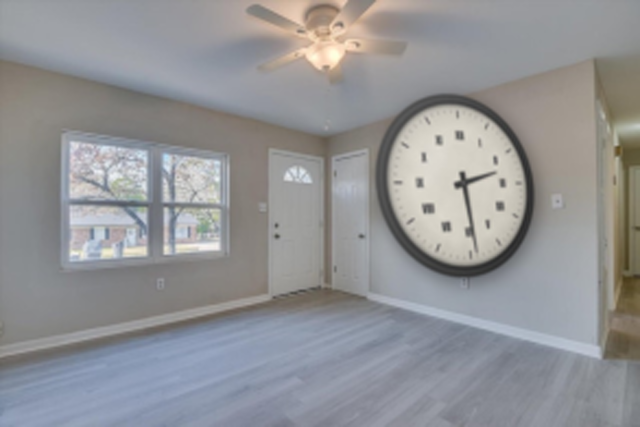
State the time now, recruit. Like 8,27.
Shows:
2,29
